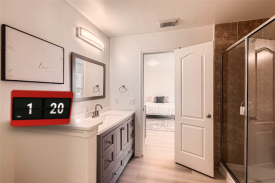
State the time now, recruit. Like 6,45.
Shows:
1,20
